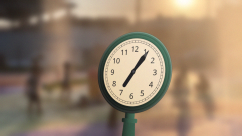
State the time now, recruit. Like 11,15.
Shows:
7,06
